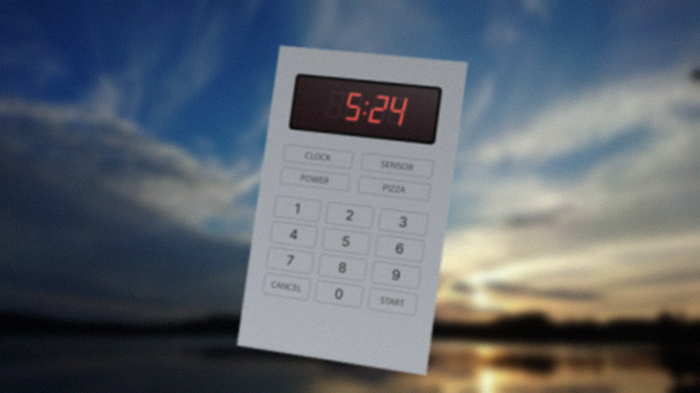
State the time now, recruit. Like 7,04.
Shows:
5,24
